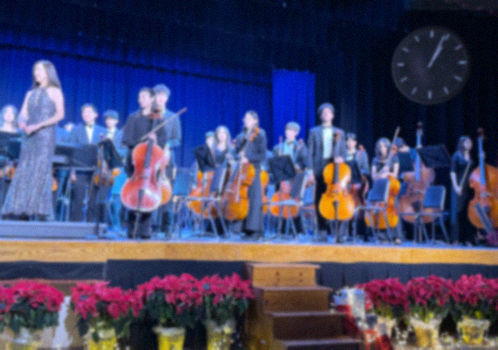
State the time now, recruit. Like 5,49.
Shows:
1,04
